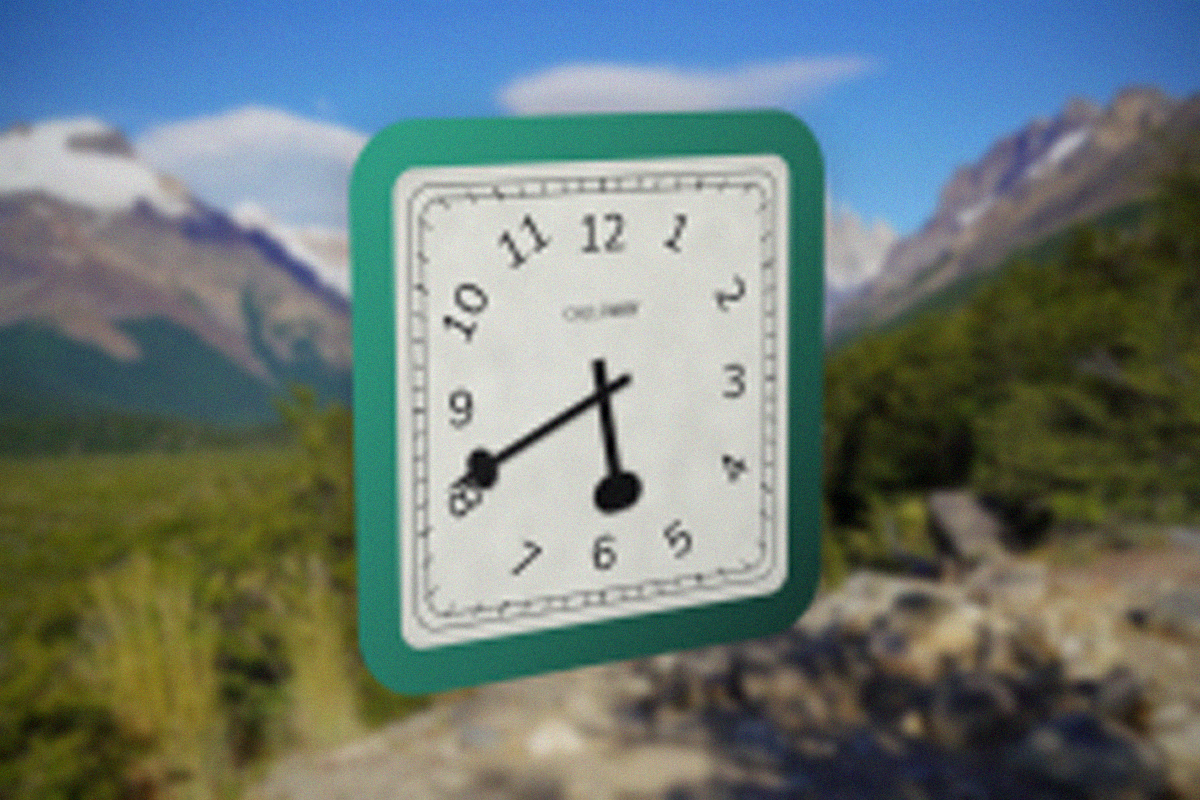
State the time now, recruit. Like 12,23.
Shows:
5,41
